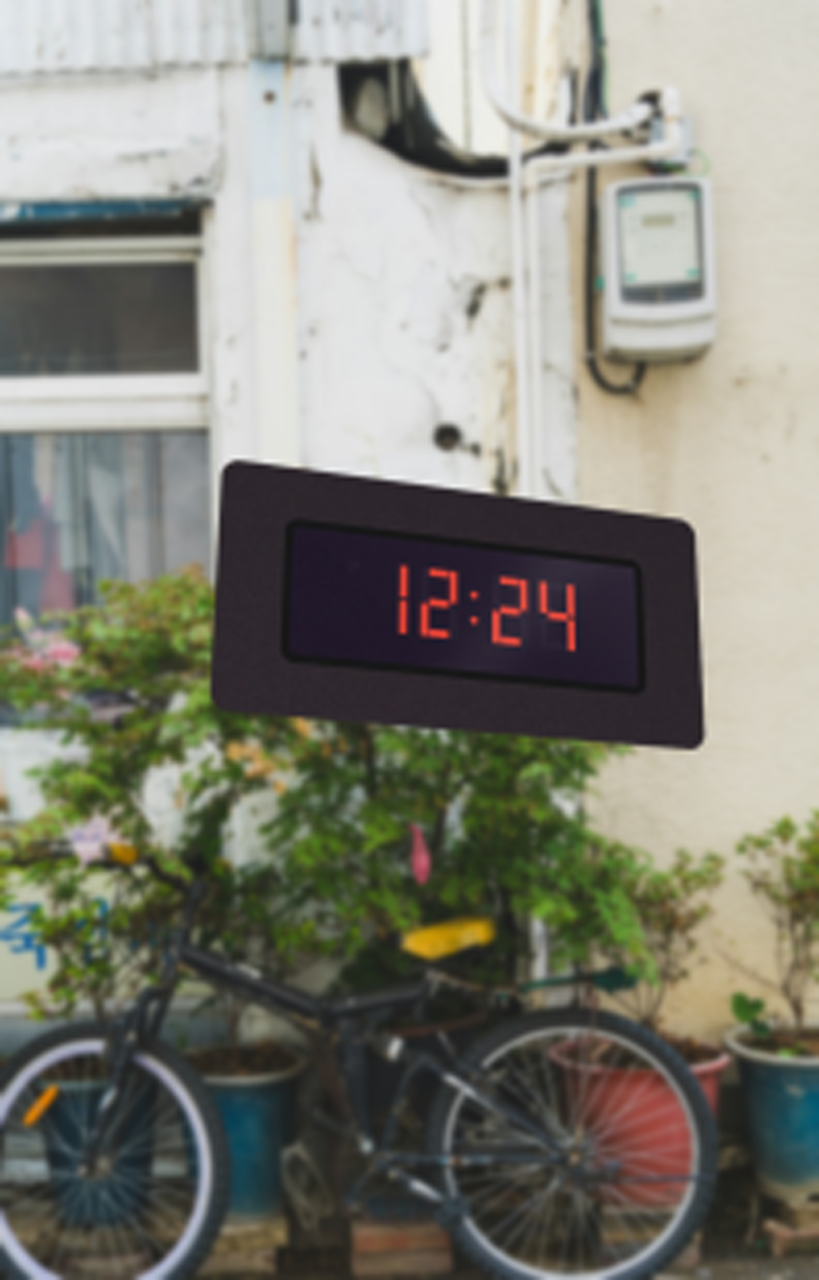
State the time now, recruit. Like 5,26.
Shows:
12,24
